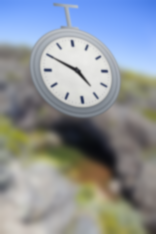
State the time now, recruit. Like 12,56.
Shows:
4,50
